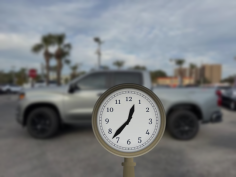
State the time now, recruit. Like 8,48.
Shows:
12,37
